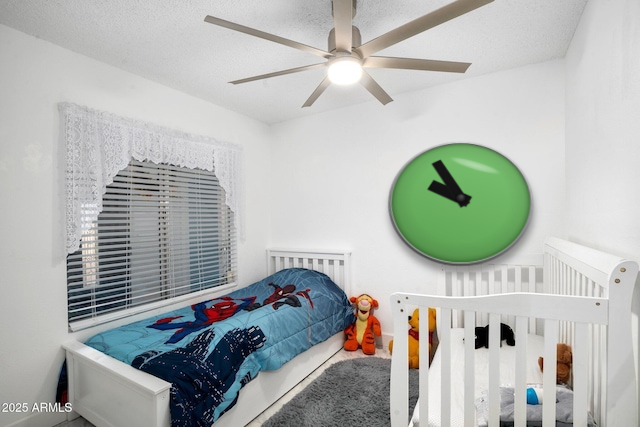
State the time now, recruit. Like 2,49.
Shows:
9,55
